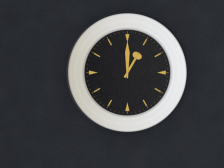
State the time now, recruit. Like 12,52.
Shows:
1,00
